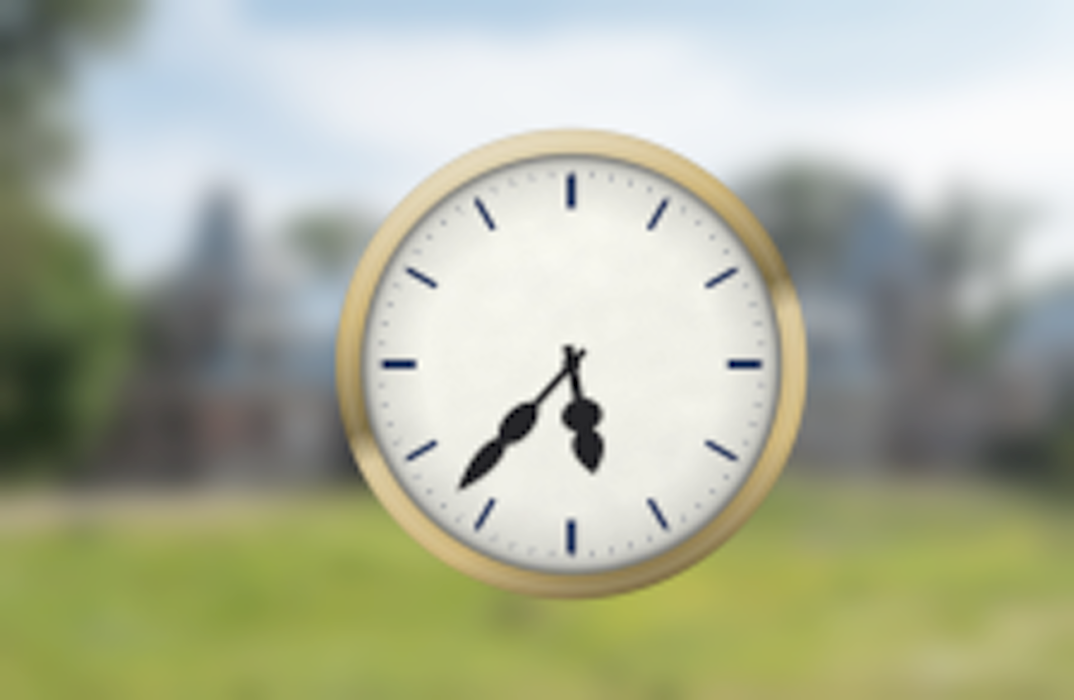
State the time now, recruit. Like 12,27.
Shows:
5,37
